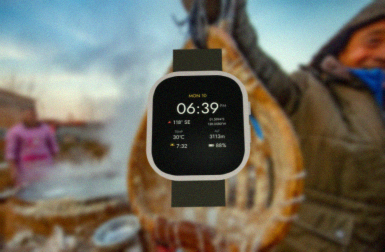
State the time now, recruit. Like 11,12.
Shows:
6,39
